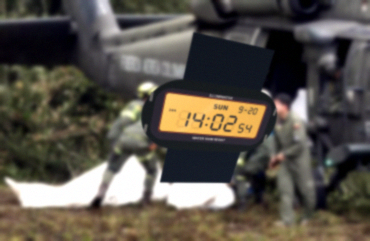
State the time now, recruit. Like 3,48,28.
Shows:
14,02,54
